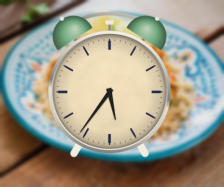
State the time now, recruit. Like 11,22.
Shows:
5,36
